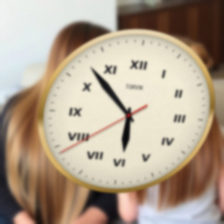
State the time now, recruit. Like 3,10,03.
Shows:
5,52,39
